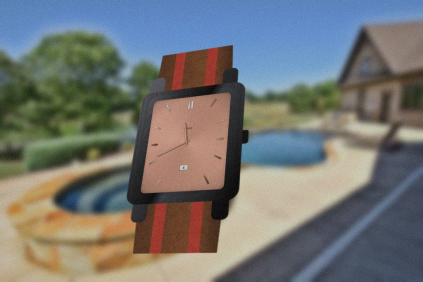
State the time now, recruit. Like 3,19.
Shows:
11,41
